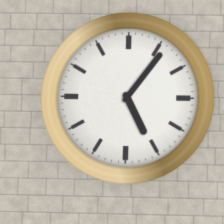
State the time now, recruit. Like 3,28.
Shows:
5,06
